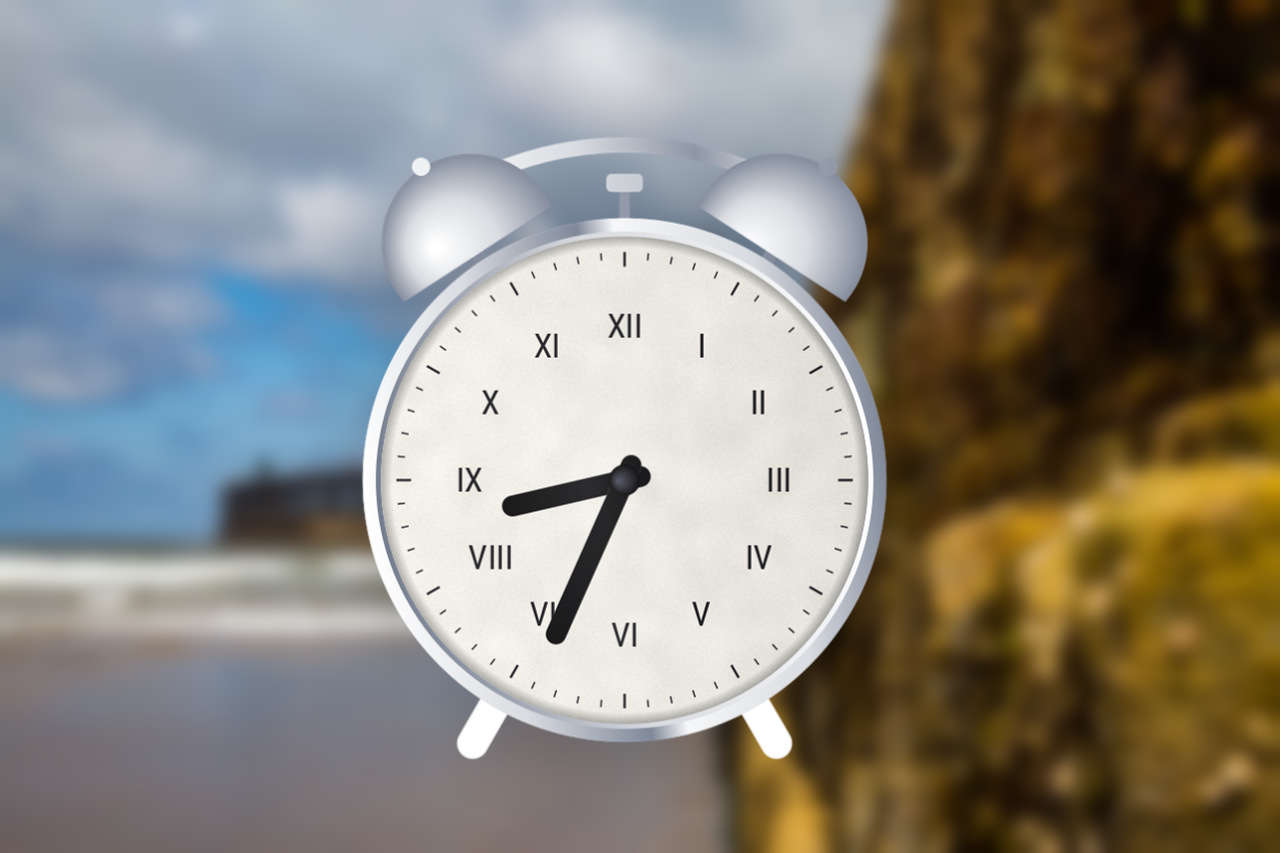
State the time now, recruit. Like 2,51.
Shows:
8,34
